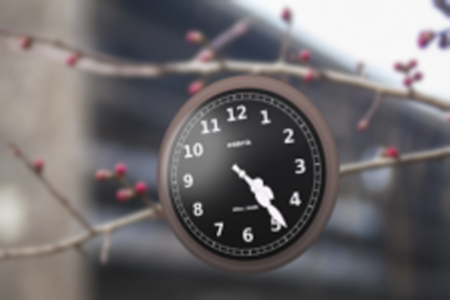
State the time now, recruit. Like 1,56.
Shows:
4,24
